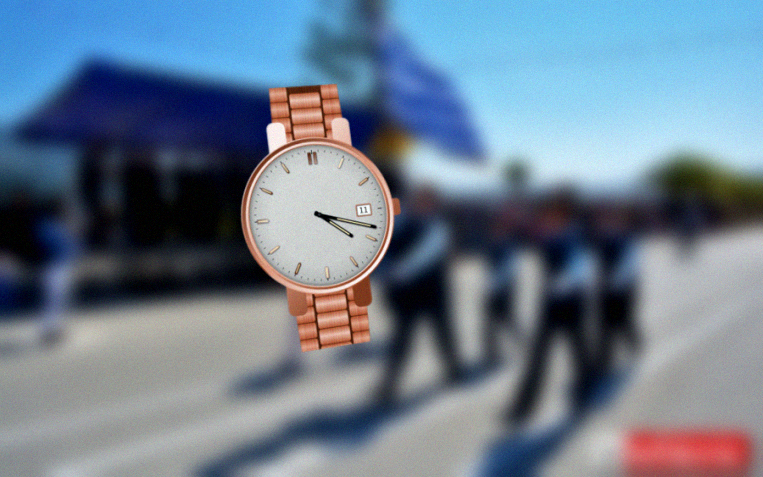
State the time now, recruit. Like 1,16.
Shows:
4,18
